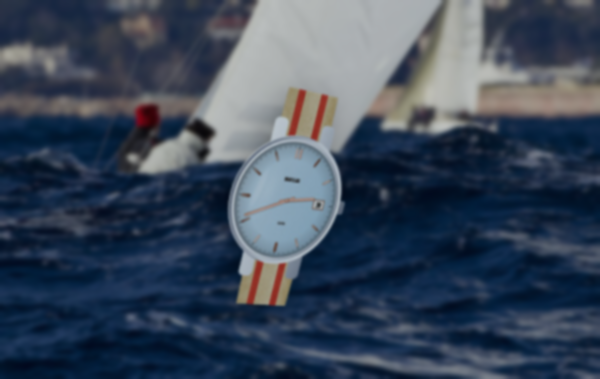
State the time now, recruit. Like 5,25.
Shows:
2,41
